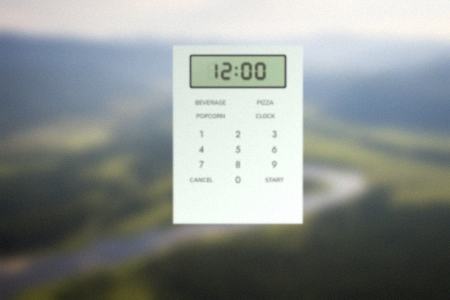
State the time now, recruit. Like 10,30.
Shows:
12,00
